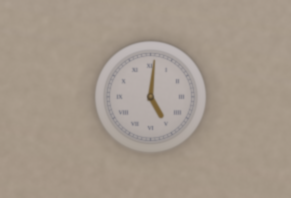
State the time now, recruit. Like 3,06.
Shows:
5,01
